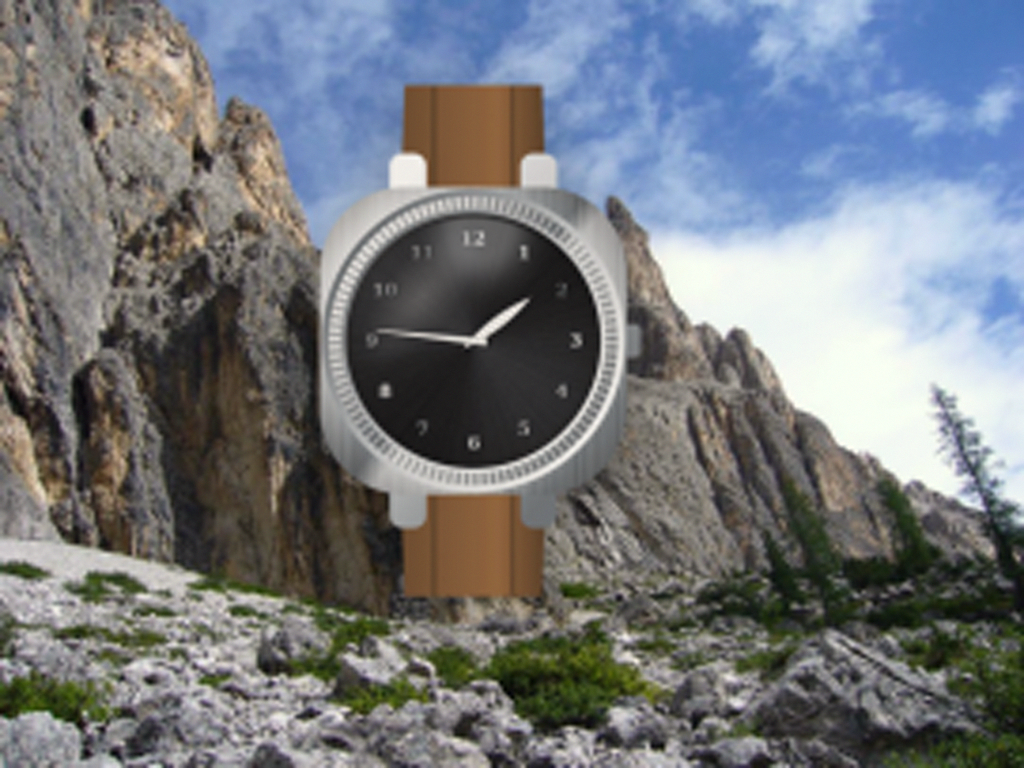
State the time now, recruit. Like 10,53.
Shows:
1,46
